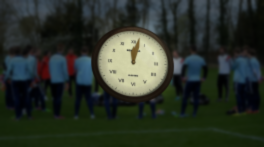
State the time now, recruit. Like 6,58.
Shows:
12,02
